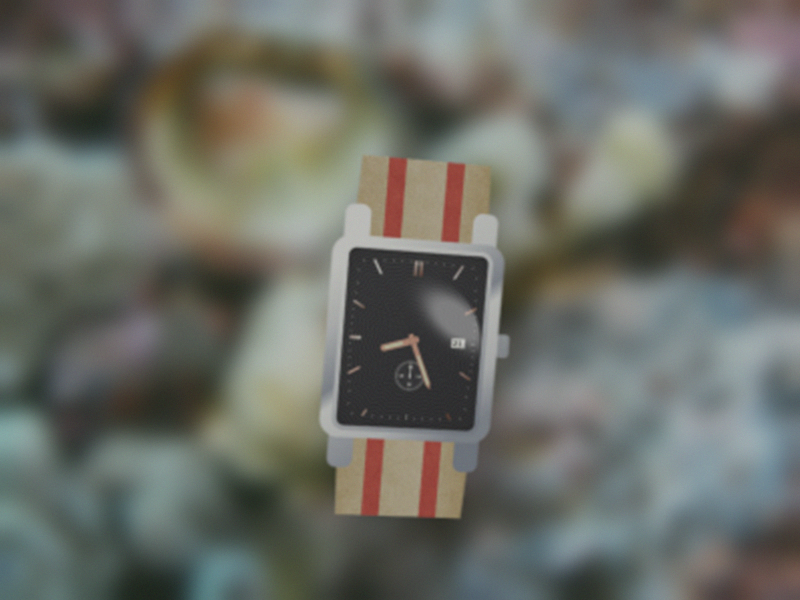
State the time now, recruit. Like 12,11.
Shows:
8,26
